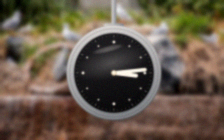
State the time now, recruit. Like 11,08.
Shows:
3,14
